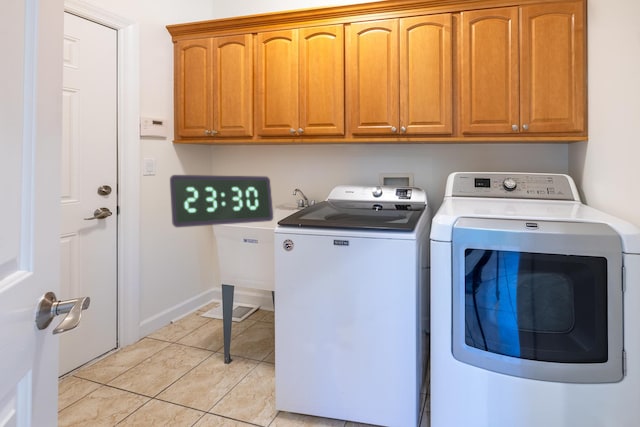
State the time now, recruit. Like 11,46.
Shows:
23,30
